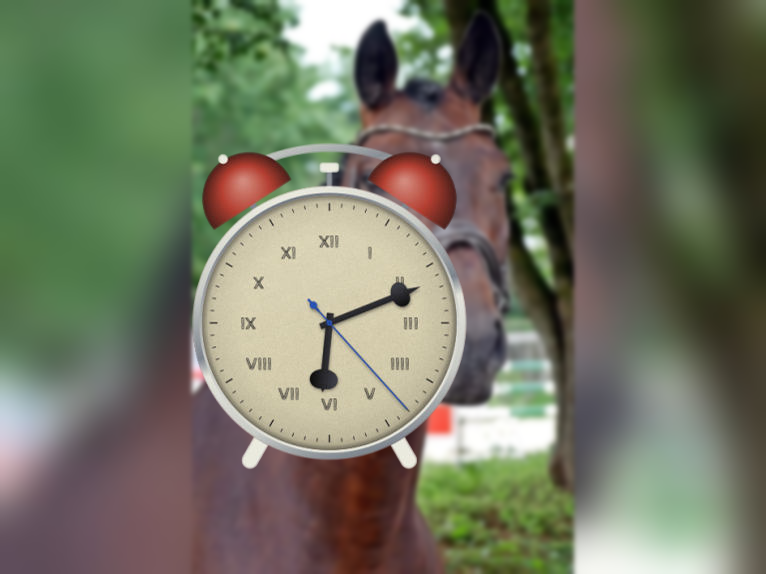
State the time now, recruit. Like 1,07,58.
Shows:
6,11,23
